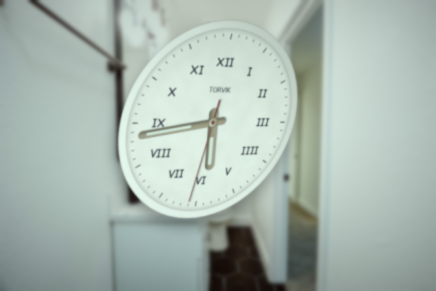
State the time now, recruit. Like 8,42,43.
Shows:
5,43,31
